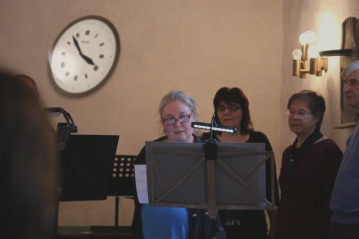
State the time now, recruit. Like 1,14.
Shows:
3,53
